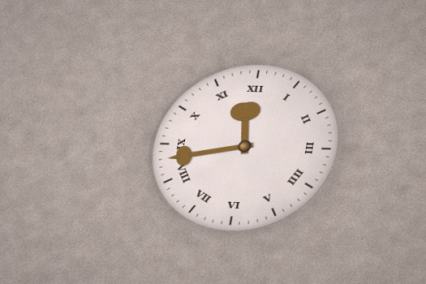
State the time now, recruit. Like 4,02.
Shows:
11,43
